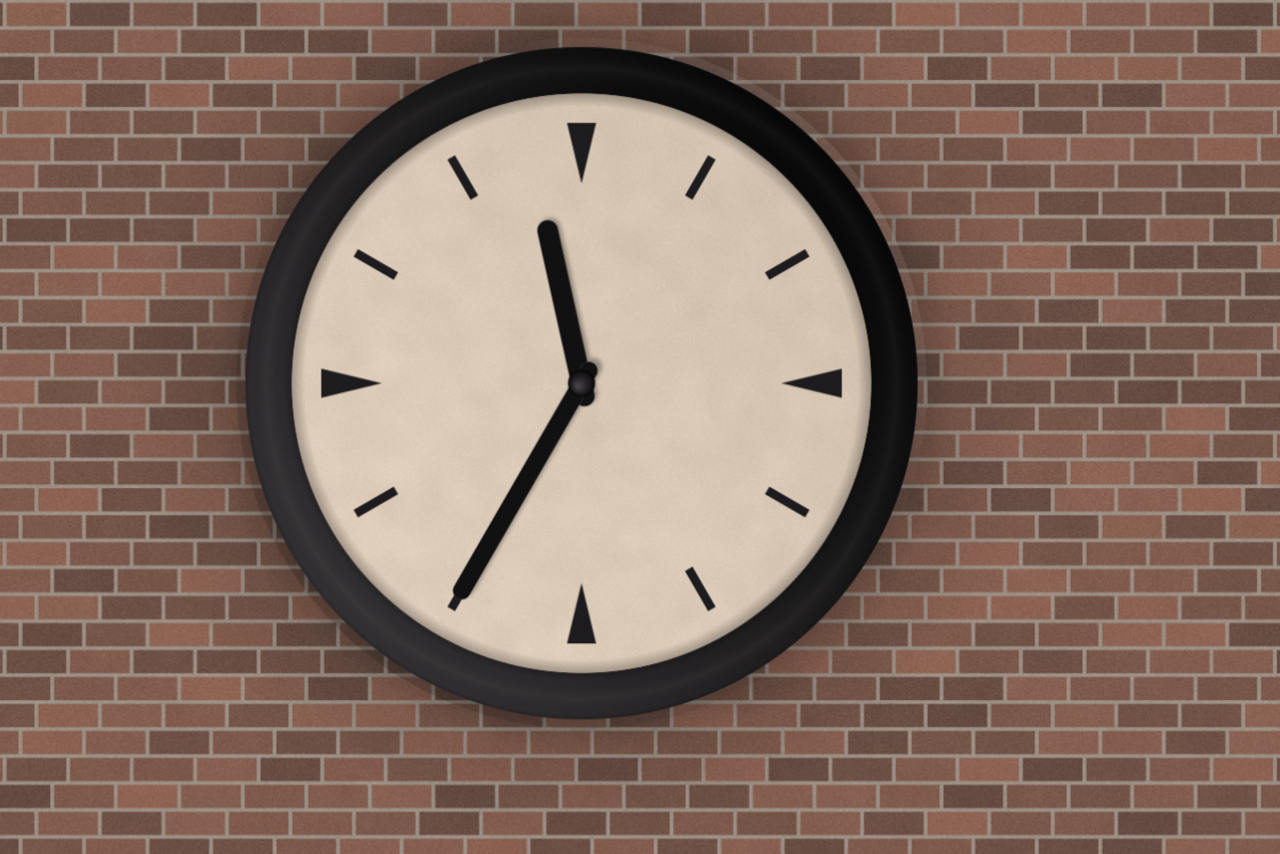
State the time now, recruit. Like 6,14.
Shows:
11,35
